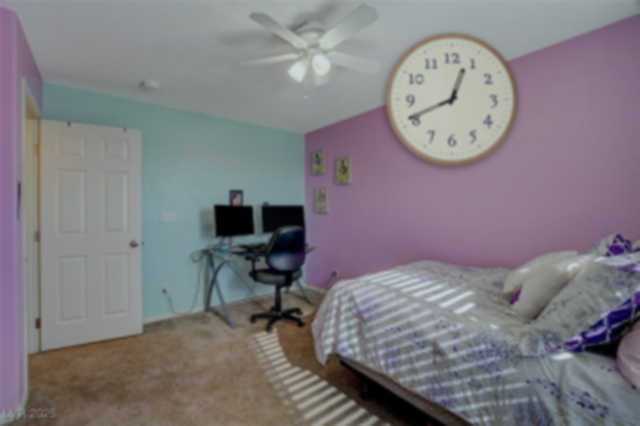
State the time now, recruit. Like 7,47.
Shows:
12,41
